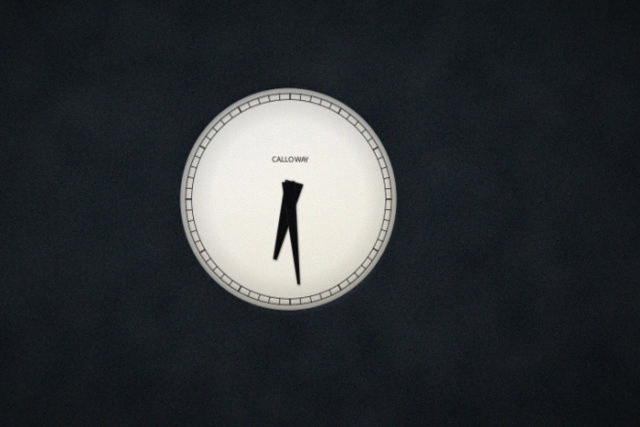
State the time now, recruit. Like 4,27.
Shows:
6,29
